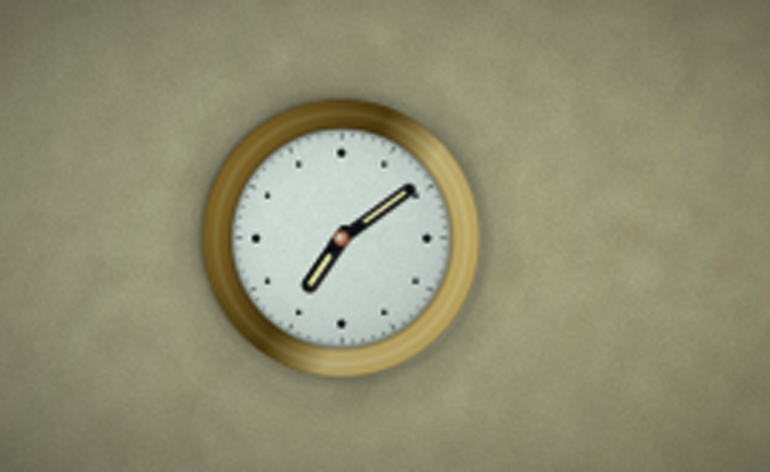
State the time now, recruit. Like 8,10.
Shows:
7,09
